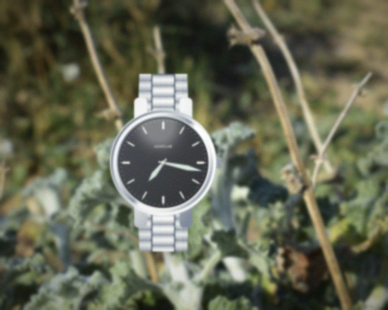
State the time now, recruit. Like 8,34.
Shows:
7,17
